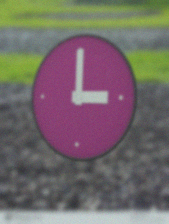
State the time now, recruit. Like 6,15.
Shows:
3,00
